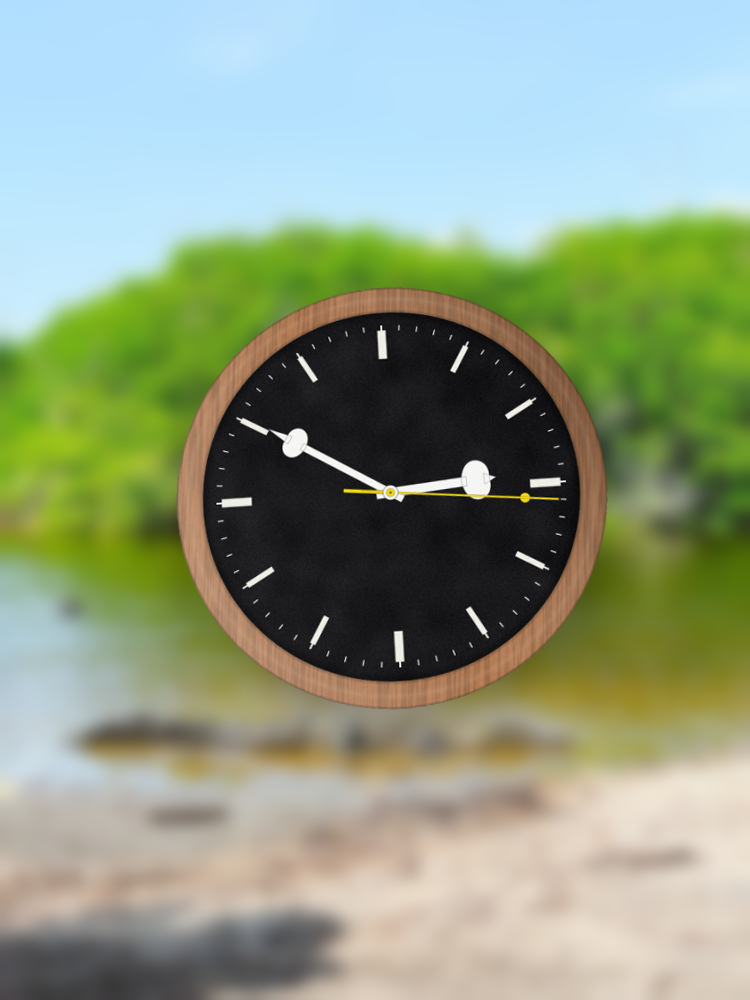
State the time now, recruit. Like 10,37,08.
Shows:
2,50,16
